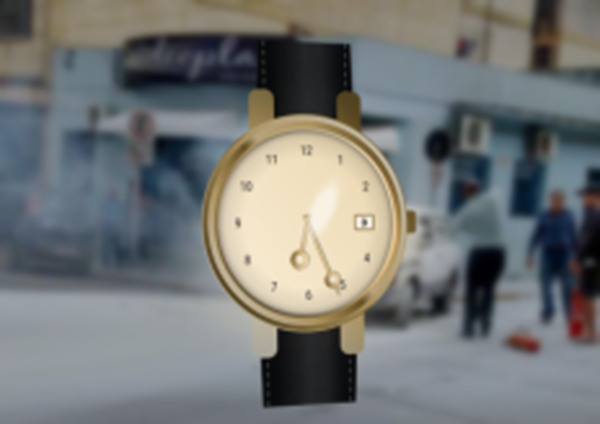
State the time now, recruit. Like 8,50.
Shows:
6,26
